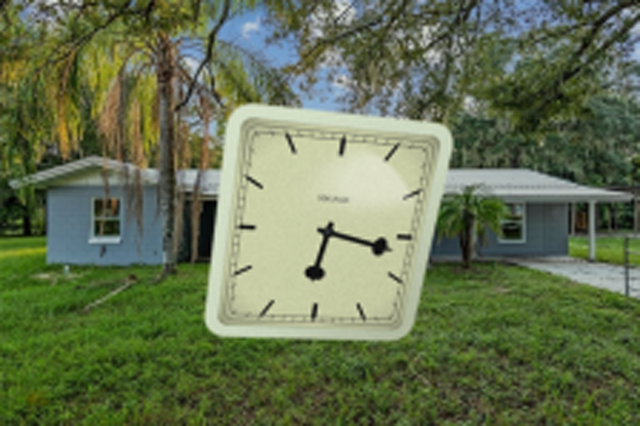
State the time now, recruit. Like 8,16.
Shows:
6,17
